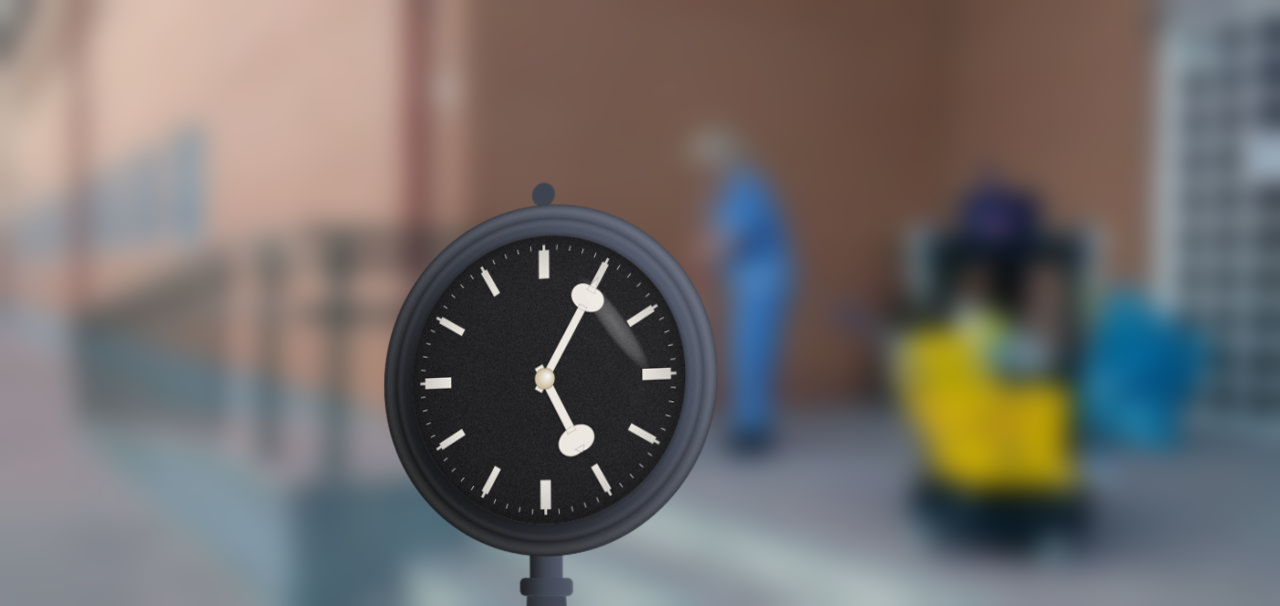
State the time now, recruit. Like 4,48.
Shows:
5,05
